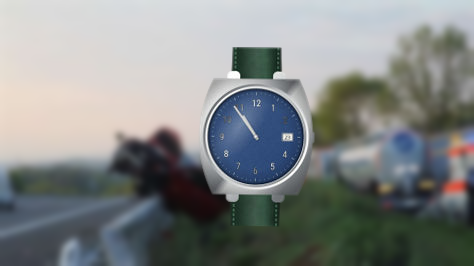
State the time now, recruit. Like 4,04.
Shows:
10,54
